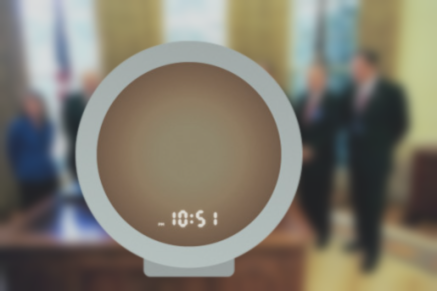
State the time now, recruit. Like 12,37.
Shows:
10,51
